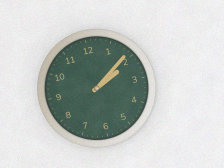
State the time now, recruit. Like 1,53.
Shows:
2,09
